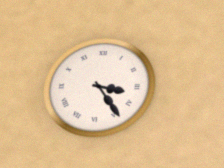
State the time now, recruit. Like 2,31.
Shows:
3,24
